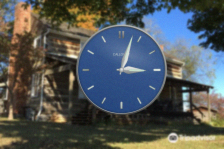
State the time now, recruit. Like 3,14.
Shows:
3,03
